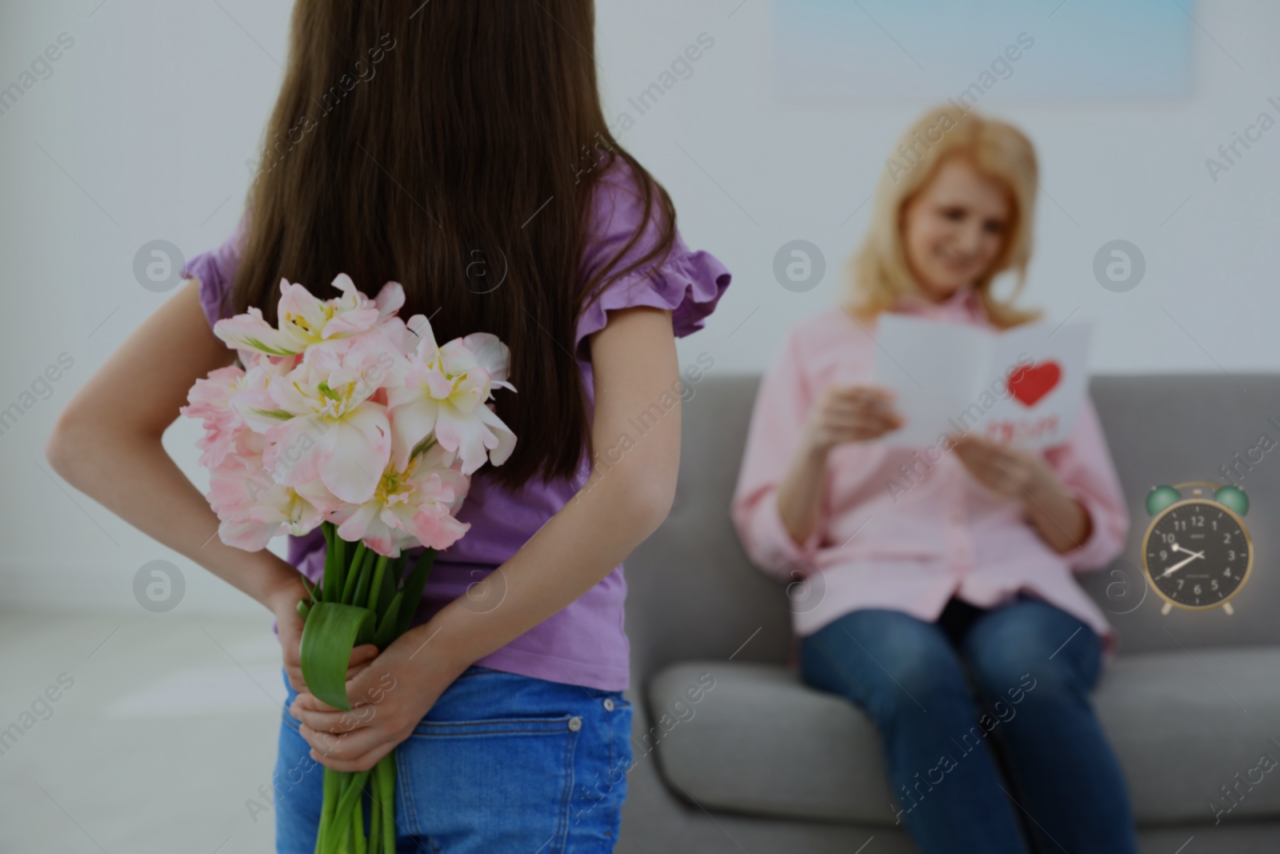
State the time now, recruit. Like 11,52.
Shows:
9,40
